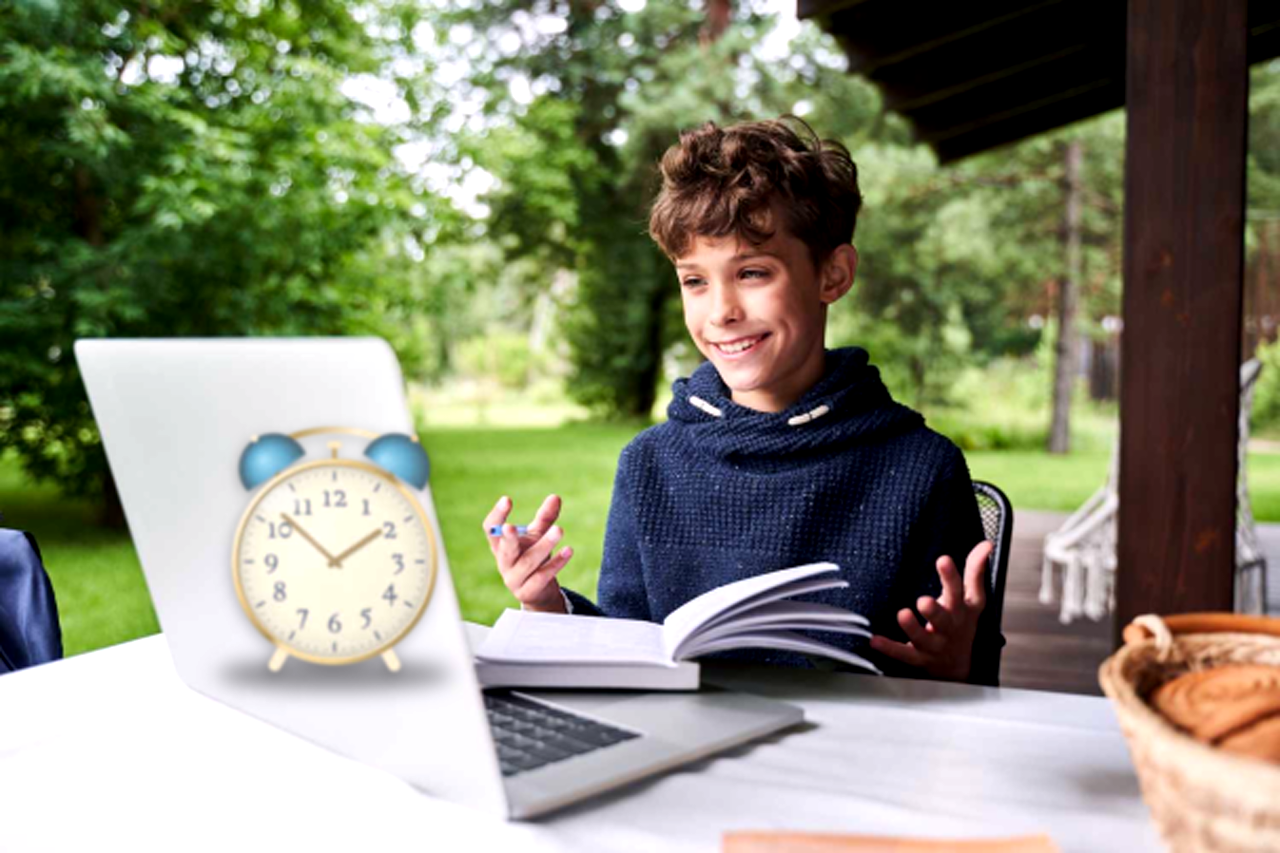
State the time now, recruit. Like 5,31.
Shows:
1,52
